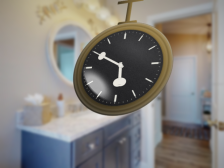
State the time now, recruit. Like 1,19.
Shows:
5,50
